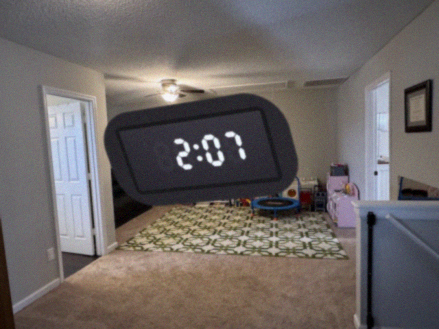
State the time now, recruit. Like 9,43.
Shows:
2,07
